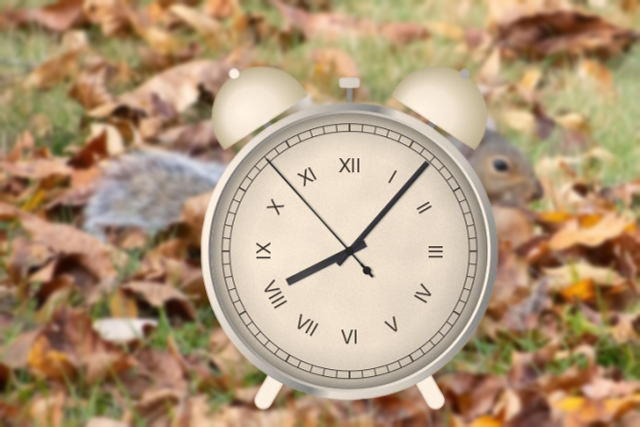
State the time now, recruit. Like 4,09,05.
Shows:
8,06,53
